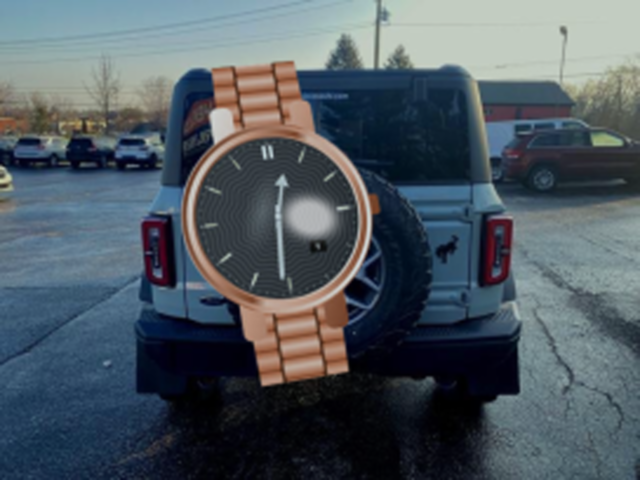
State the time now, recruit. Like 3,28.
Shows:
12,31
